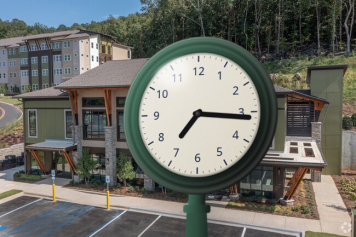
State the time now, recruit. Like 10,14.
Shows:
7,16
